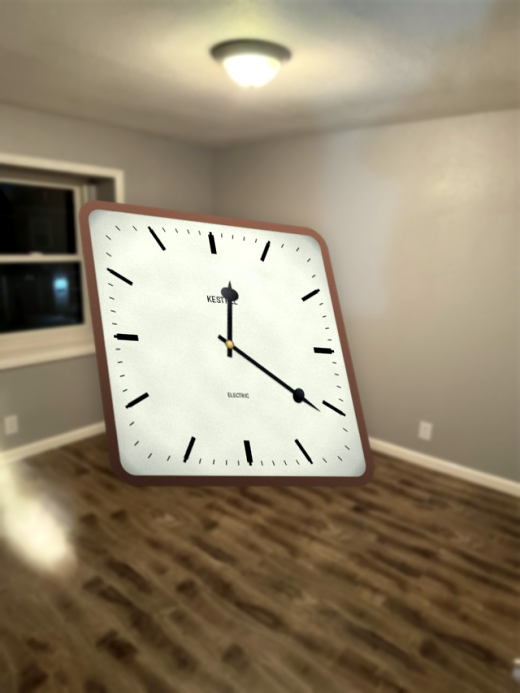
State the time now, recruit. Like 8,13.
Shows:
12,21
